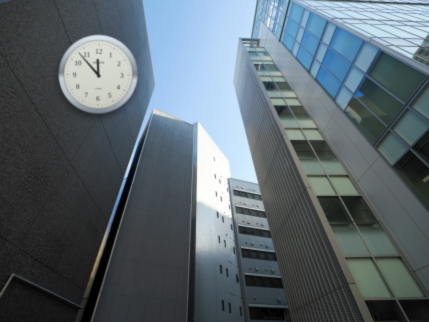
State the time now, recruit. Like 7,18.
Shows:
11,53
